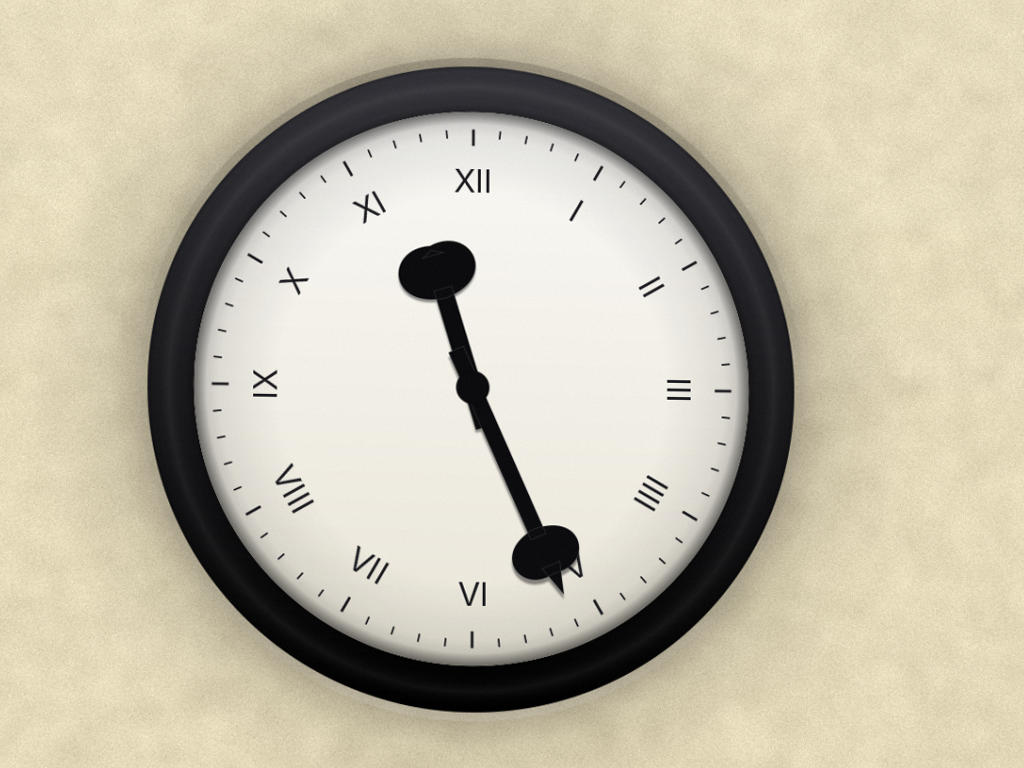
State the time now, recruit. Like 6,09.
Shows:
11,26
